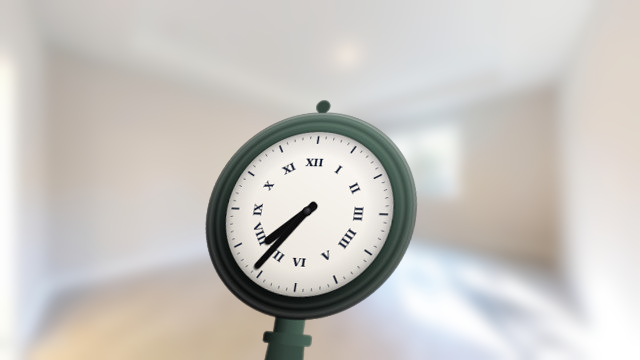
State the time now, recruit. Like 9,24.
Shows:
7,36
